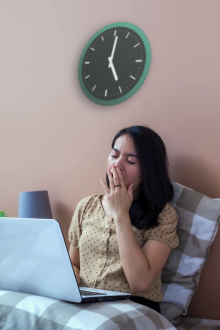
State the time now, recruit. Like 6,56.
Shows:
5,01
